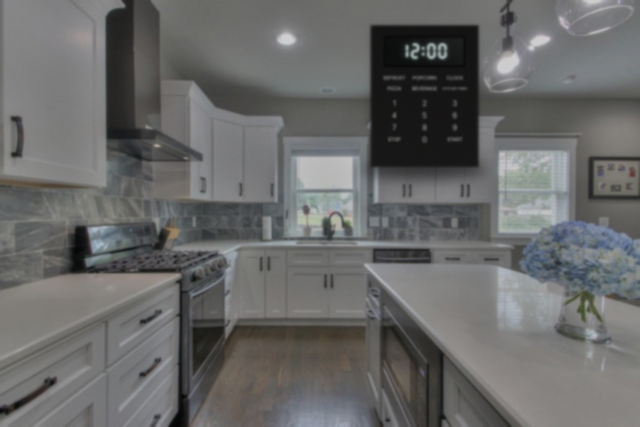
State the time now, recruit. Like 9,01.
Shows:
12,00
